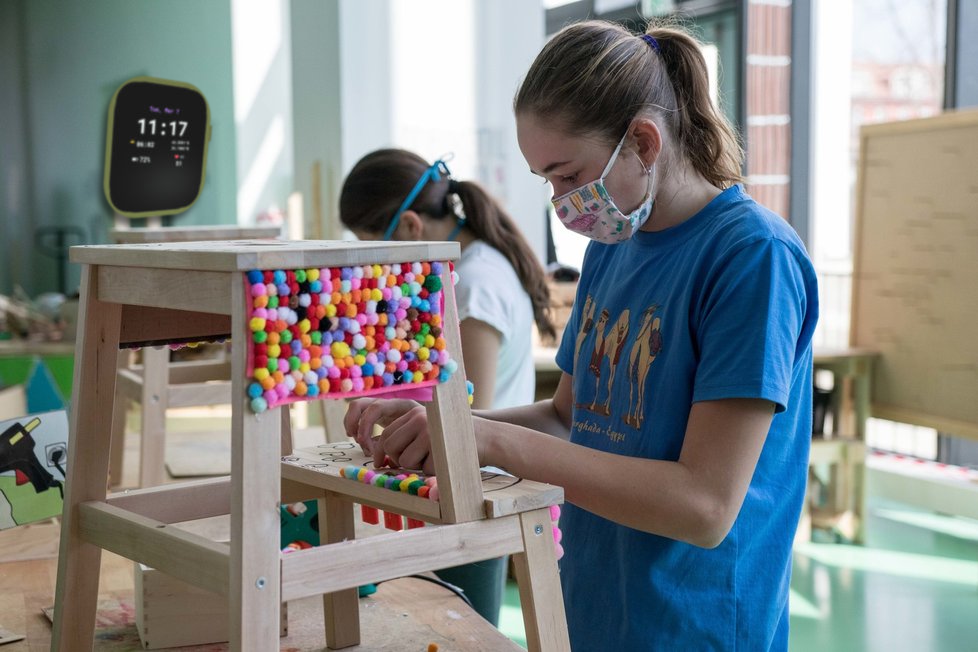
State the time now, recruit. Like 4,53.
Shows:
11,17
